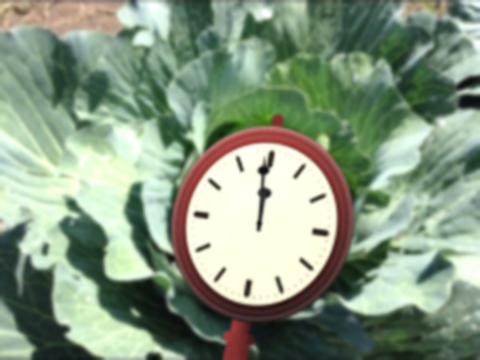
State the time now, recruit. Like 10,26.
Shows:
11,59
